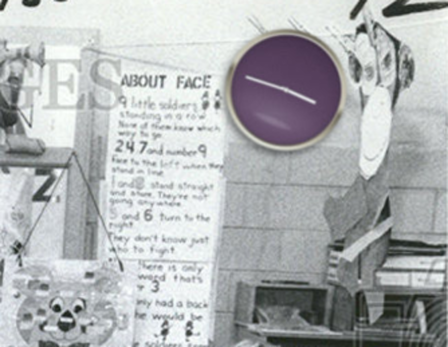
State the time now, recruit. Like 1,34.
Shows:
3,48
